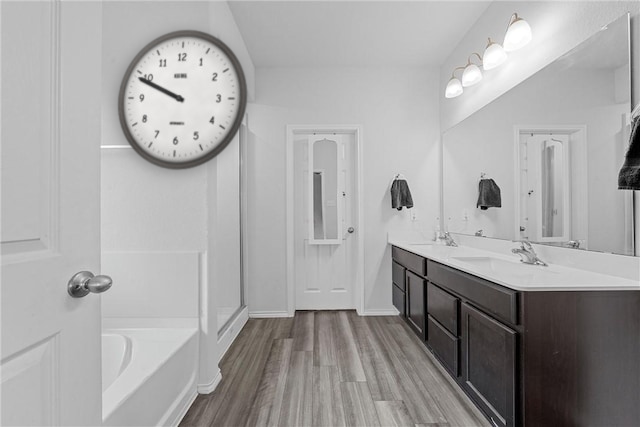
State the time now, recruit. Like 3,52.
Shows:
9,49
